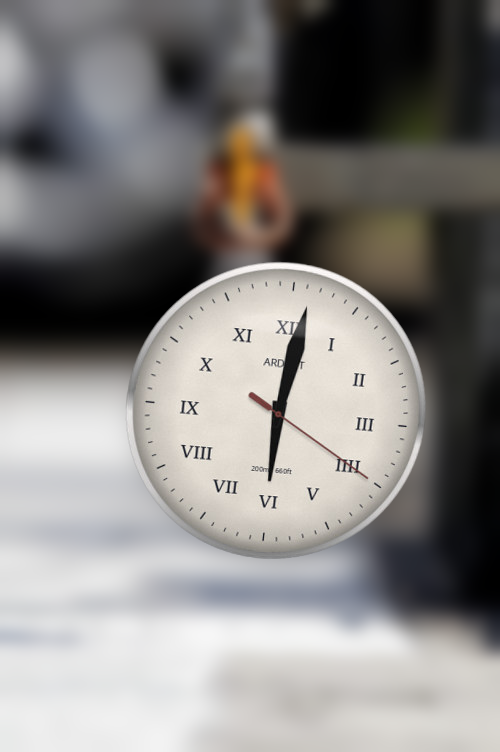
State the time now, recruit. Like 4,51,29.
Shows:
6,01,20
